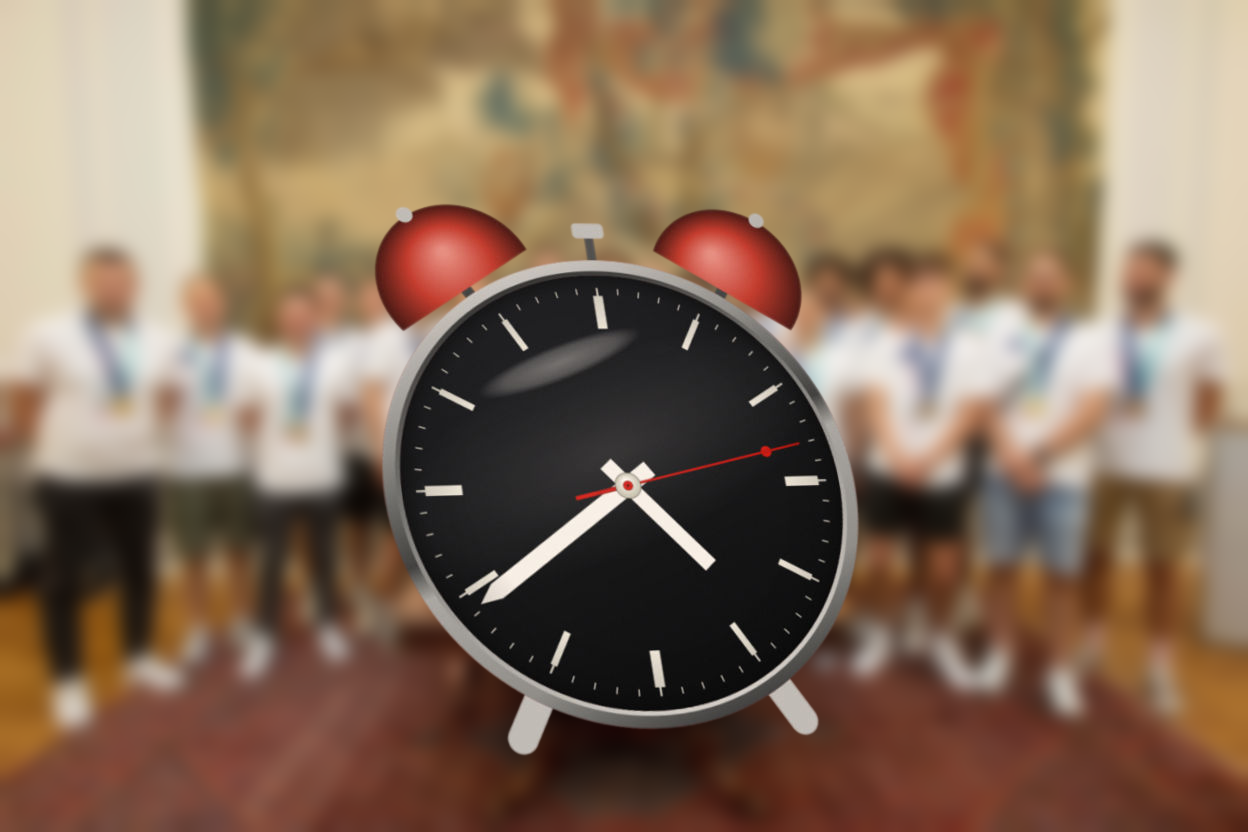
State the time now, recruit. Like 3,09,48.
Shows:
4,39,13
